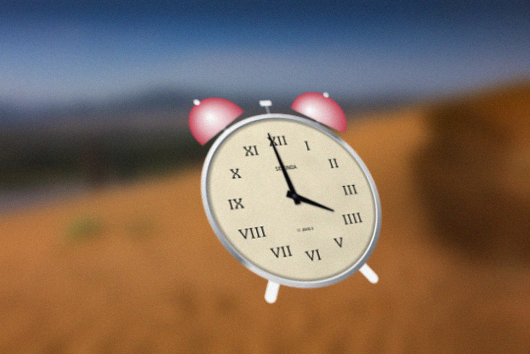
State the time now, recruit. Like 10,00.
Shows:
3,59
